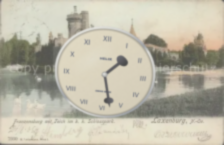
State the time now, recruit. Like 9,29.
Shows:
1,28
